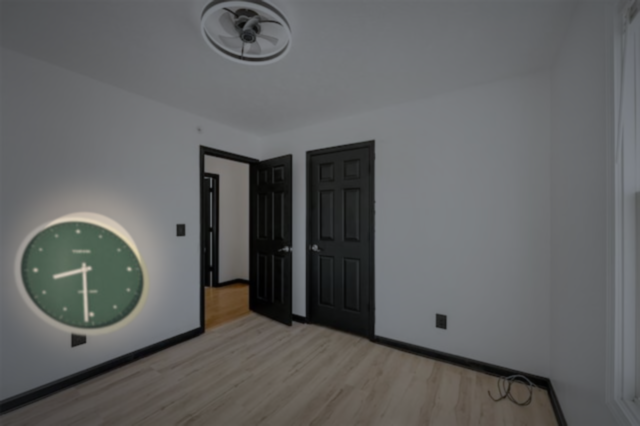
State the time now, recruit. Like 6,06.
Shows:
8,31
